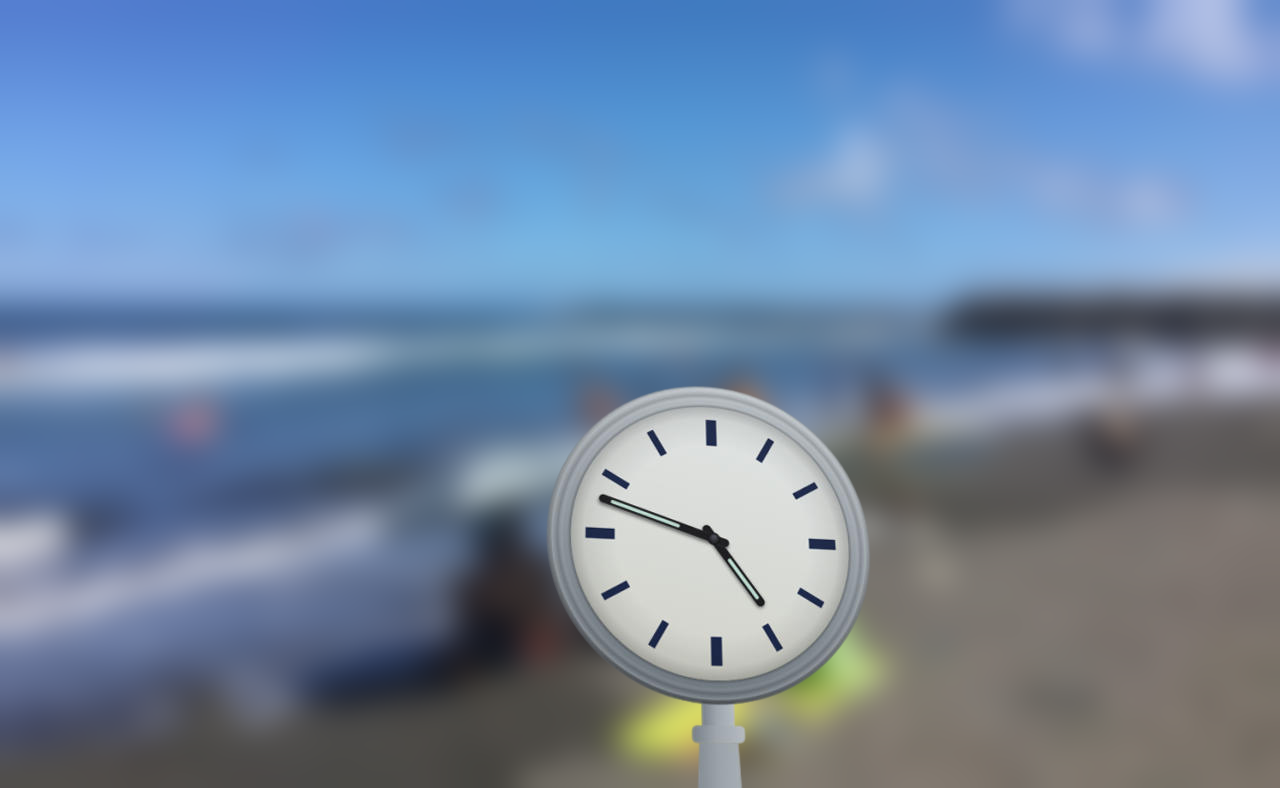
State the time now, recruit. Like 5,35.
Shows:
4,48
